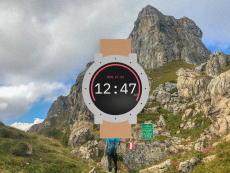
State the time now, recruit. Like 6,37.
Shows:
12,47
